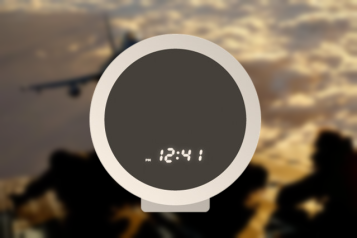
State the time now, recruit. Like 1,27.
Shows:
12,41
